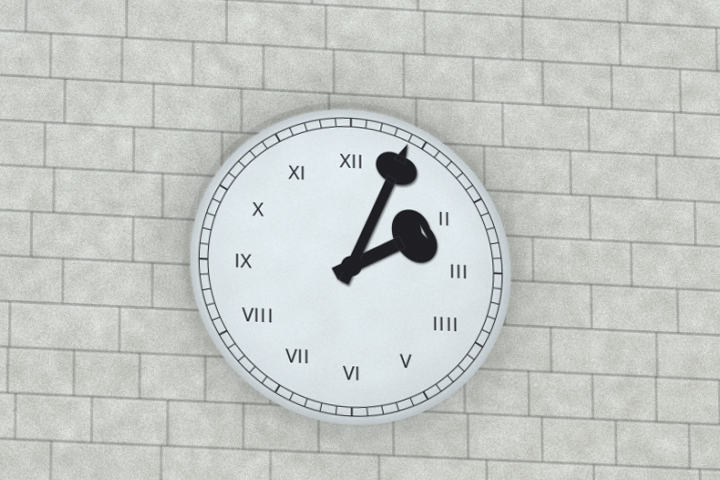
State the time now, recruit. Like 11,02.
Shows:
2,04
